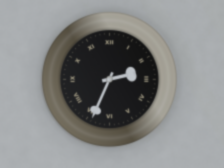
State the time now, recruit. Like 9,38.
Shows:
2,34
